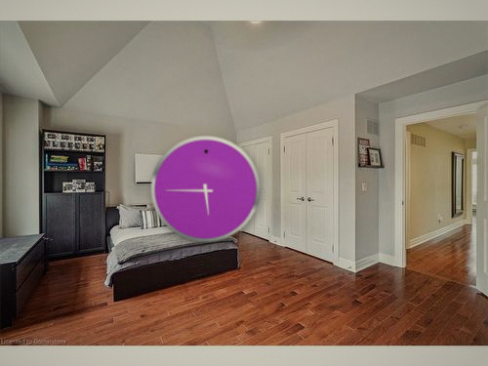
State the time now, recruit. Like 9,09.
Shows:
5,45
